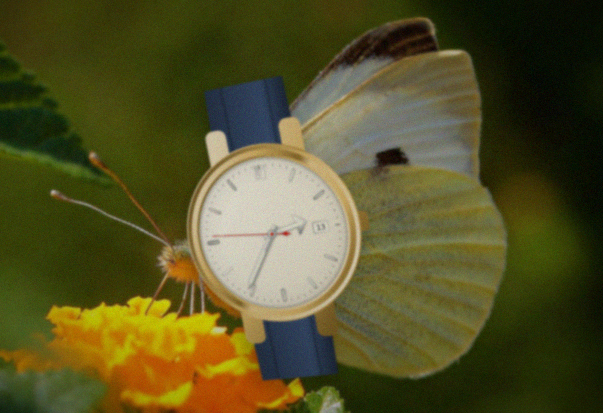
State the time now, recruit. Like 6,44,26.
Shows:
2,35,46
